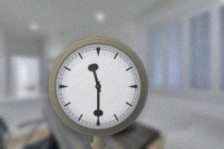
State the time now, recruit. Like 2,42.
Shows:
11,30
